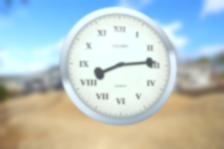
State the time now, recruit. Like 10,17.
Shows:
8,14
